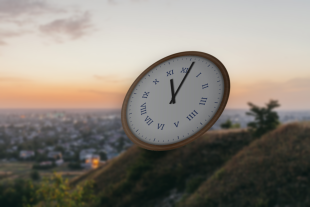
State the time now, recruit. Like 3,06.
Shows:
11,01
